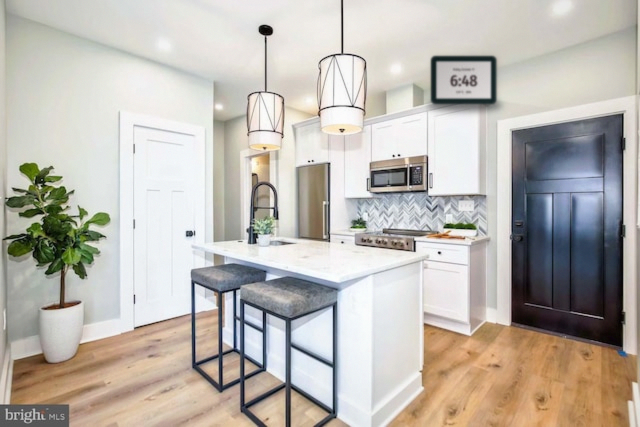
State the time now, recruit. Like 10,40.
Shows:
6,48
